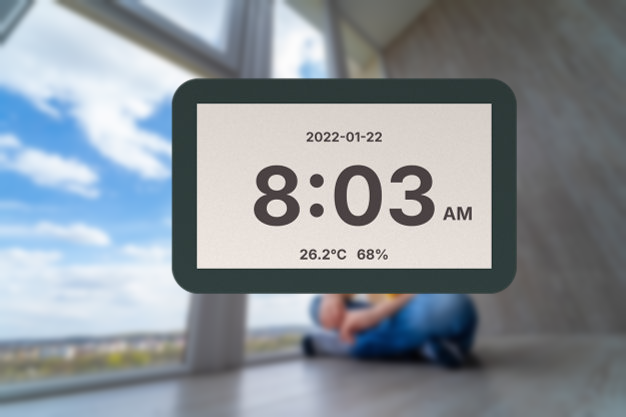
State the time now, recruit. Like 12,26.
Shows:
8,03
